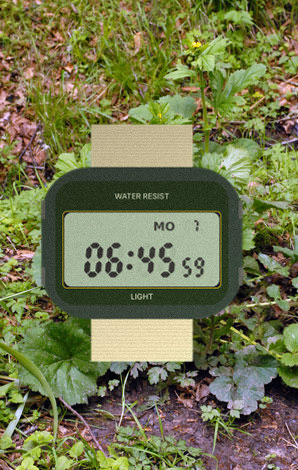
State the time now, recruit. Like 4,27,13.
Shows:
6,45,59
